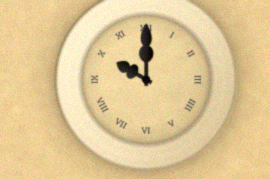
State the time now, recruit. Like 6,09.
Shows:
10,00
